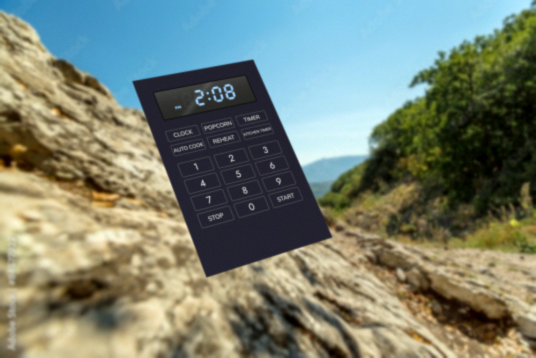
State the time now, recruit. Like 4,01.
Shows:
2,08
